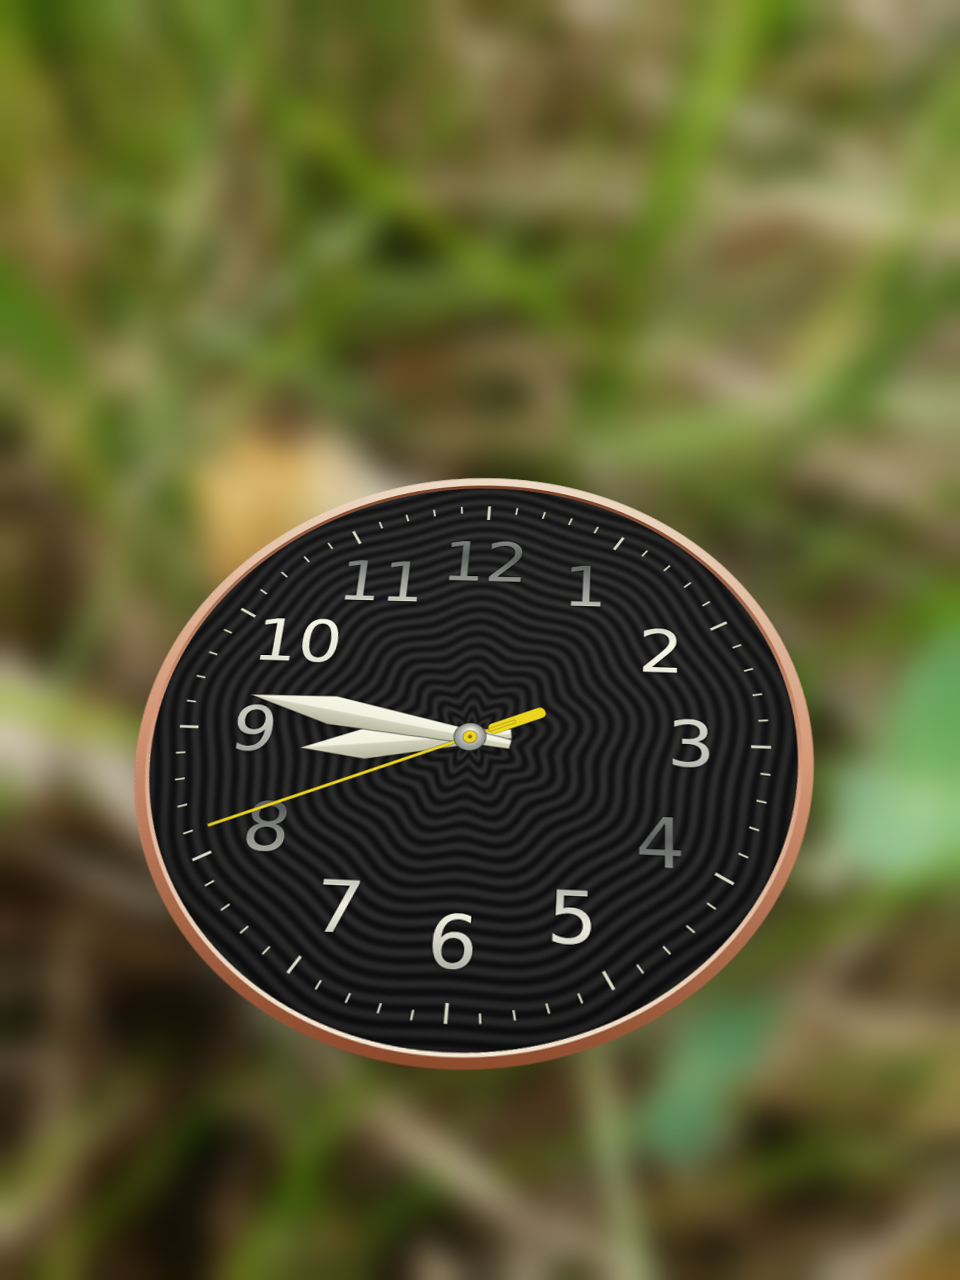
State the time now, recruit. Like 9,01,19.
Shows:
8,46,41
